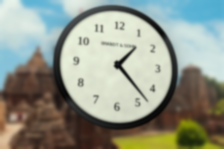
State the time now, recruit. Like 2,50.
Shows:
1,23
